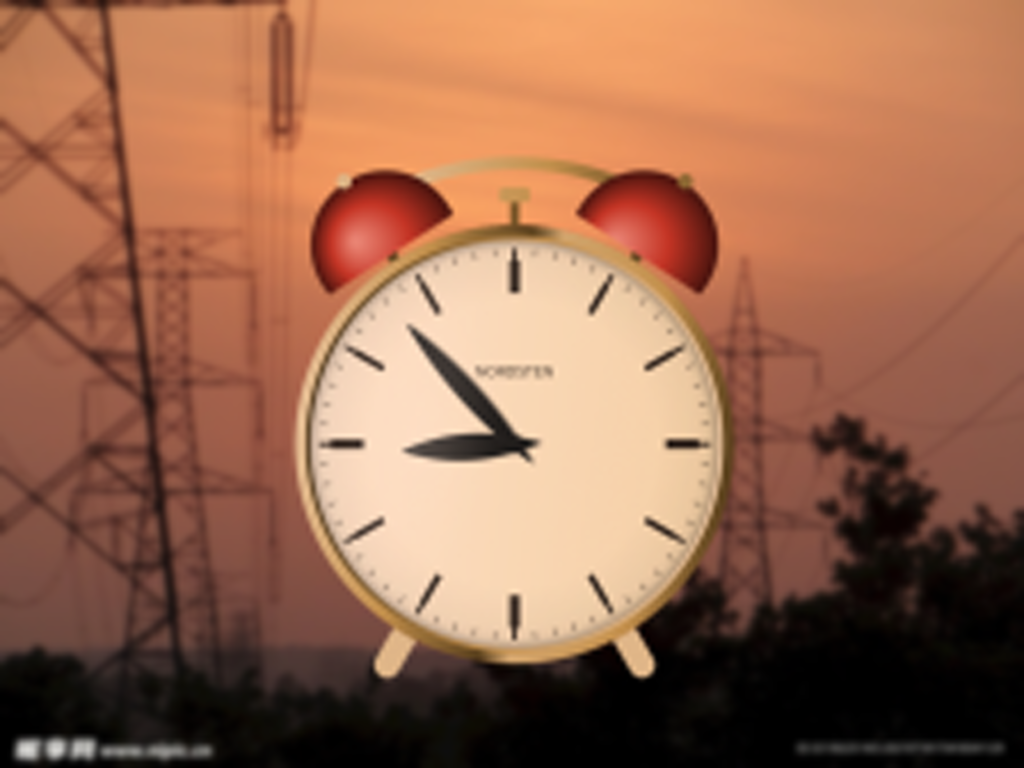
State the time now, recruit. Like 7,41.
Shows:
8,53
